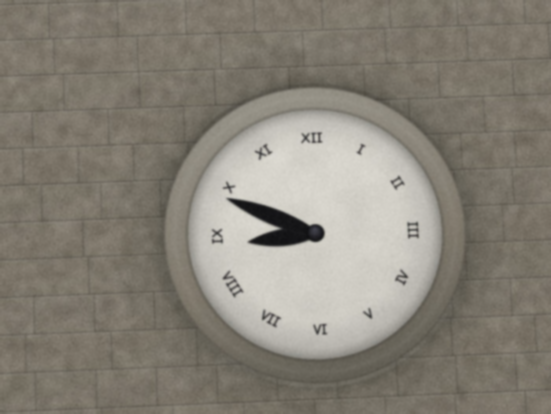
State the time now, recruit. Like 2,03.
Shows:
8,49
